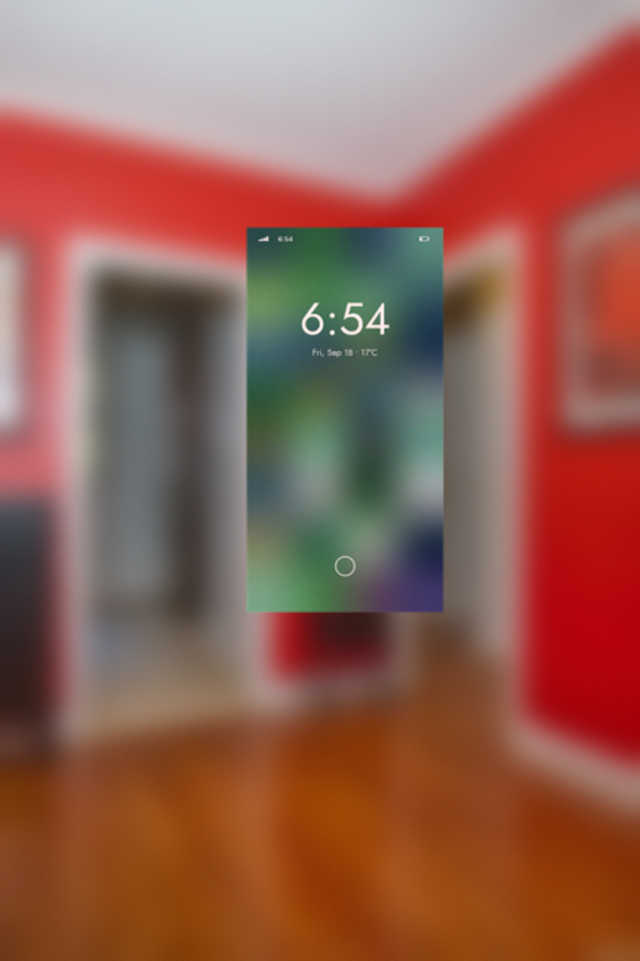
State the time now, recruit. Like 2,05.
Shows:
6,54
